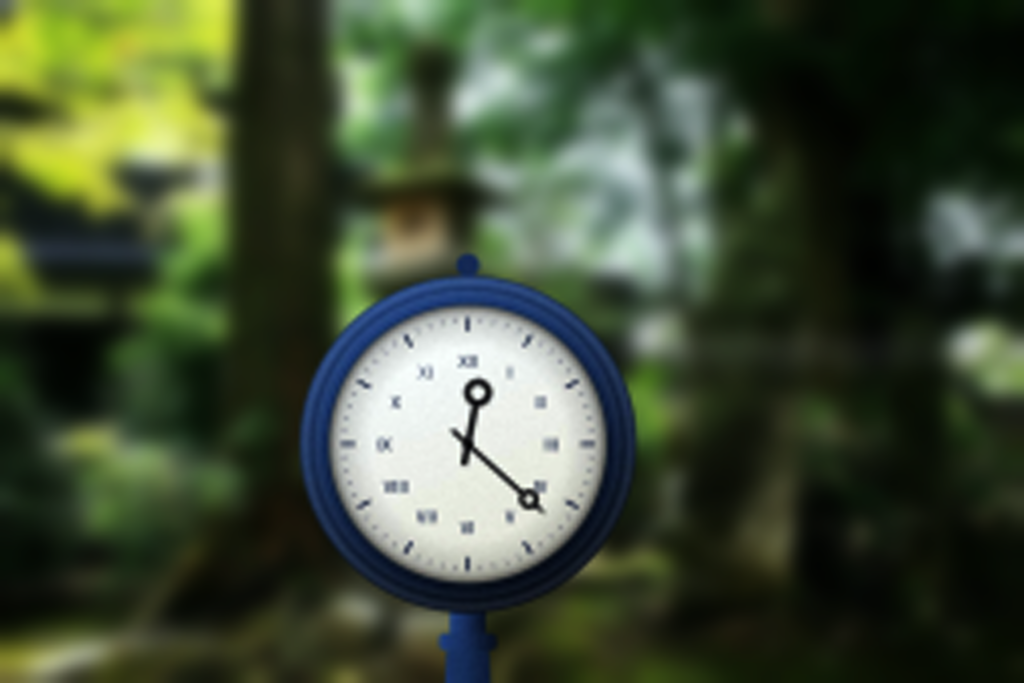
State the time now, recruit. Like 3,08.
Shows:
12,22
